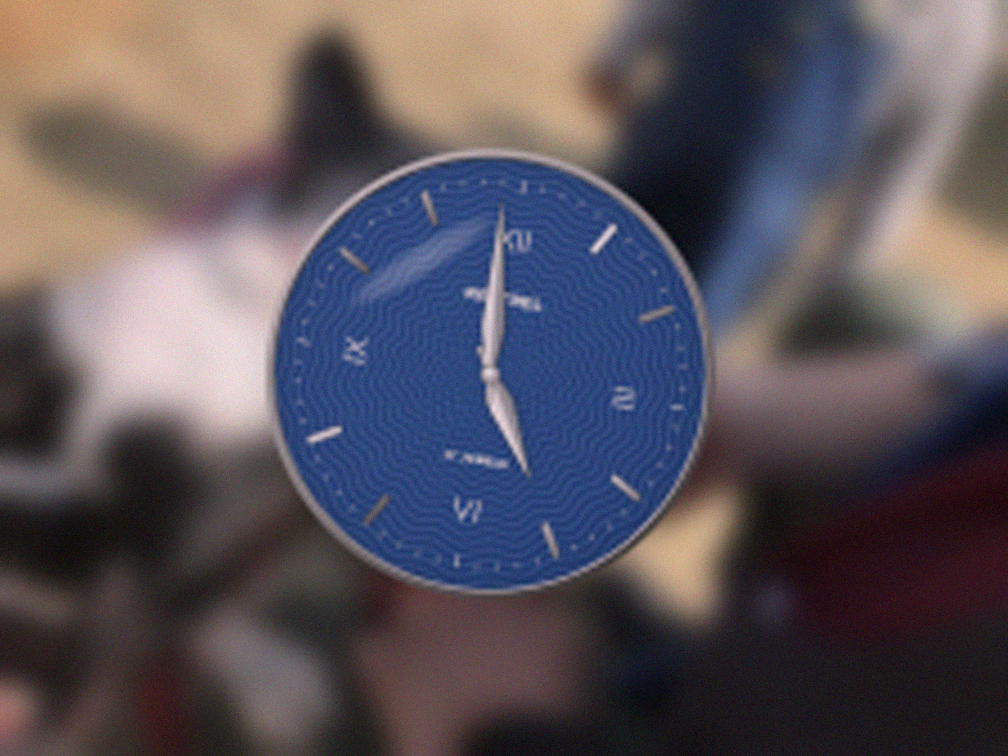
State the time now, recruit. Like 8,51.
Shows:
4,59
